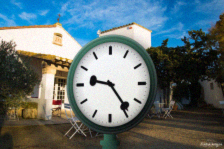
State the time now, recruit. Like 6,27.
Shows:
9,24
